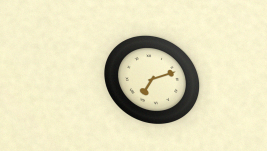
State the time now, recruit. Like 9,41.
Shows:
7,12
